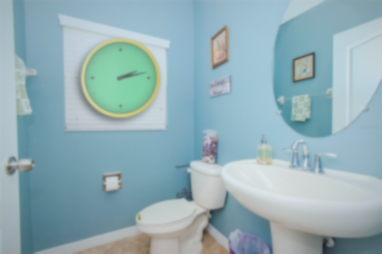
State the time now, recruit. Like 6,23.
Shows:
2,13
